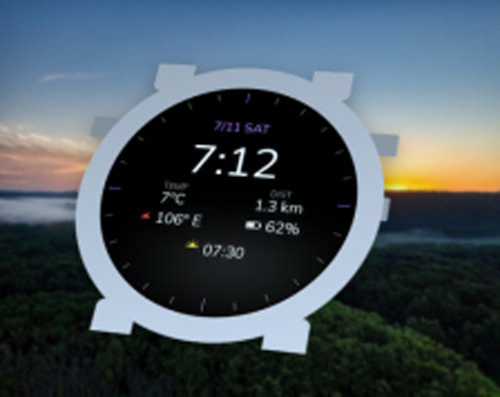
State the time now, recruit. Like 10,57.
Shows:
7,12
